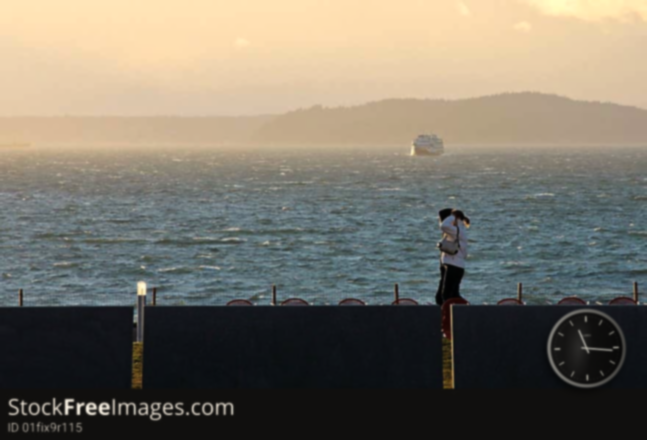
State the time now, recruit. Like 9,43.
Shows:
11,16
